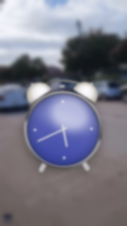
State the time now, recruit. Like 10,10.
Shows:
5,41
